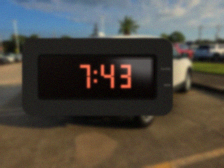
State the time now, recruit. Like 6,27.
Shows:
7,43
